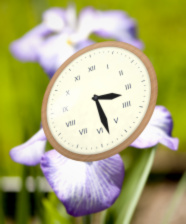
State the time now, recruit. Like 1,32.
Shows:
3,28
